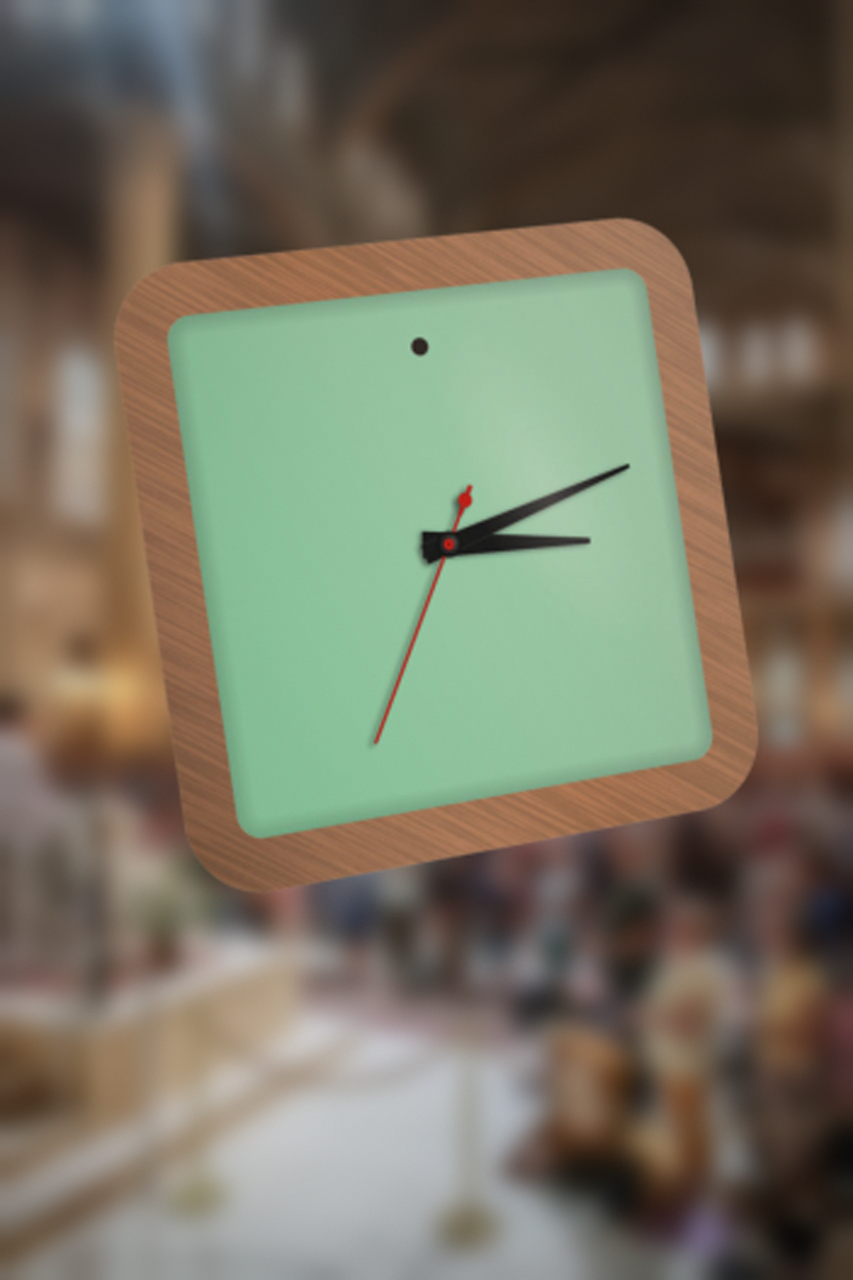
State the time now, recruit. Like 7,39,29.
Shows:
3,12,35
